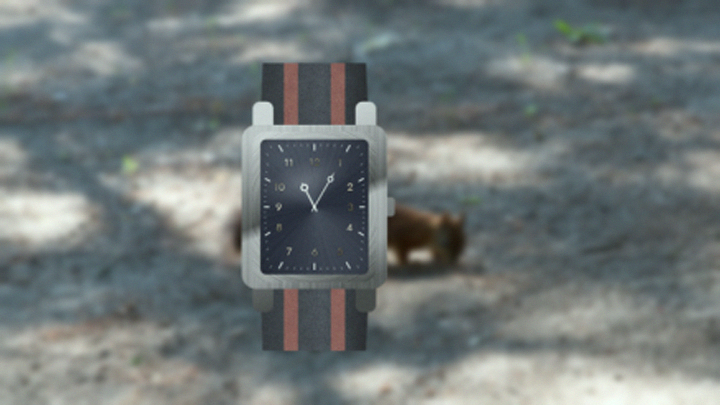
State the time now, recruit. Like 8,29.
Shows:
11,05
